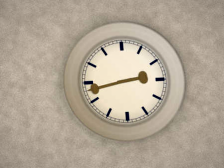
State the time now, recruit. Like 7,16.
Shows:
2,43
